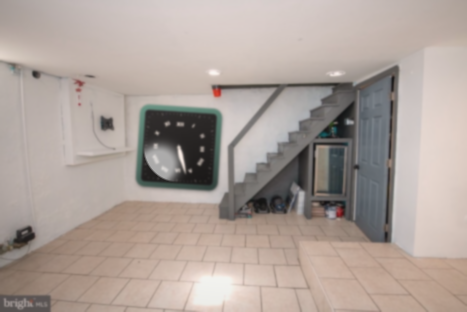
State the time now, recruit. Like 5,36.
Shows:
5,27
